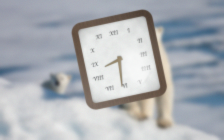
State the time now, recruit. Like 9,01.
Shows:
8,31
